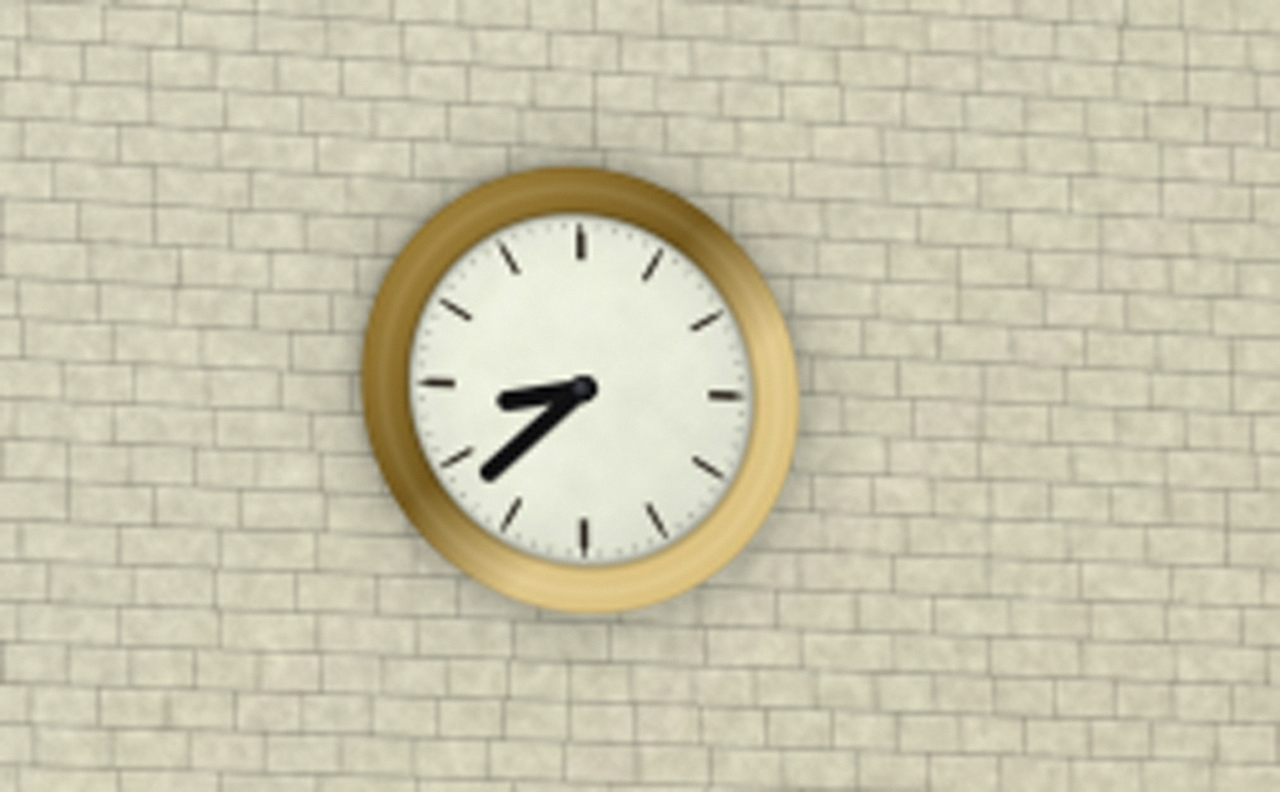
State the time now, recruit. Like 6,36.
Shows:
8,38
